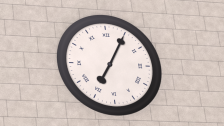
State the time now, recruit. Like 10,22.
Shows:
7,05
